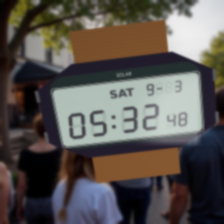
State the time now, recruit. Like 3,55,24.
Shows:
5,32,48
